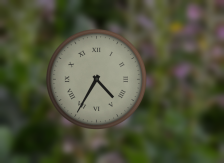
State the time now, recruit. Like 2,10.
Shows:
4,35
